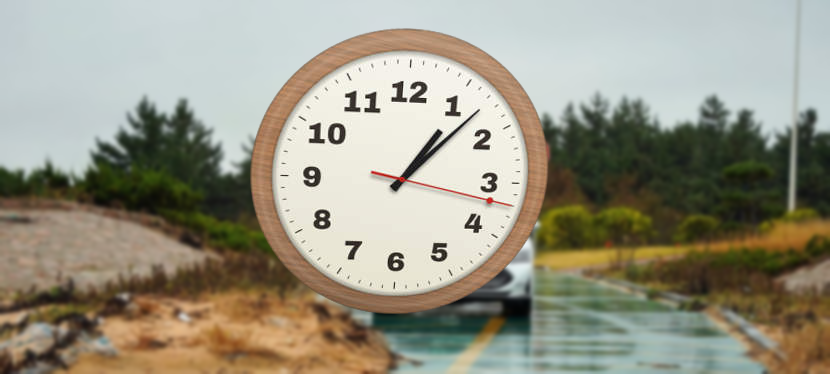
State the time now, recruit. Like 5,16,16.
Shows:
1,07,17
